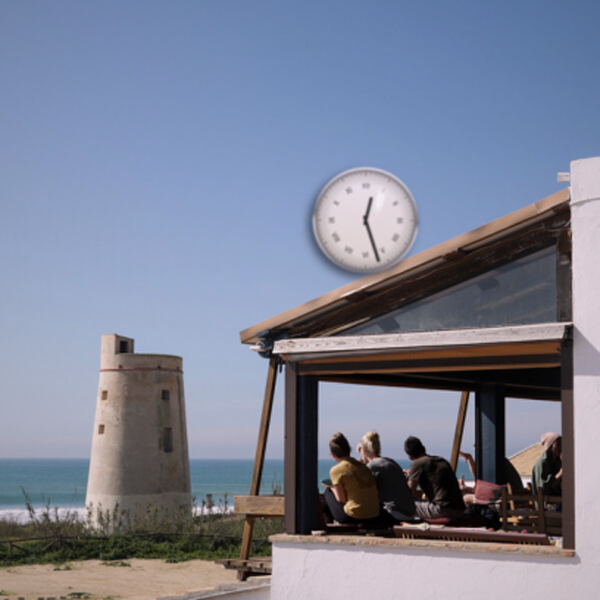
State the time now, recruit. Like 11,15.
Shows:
12,27
